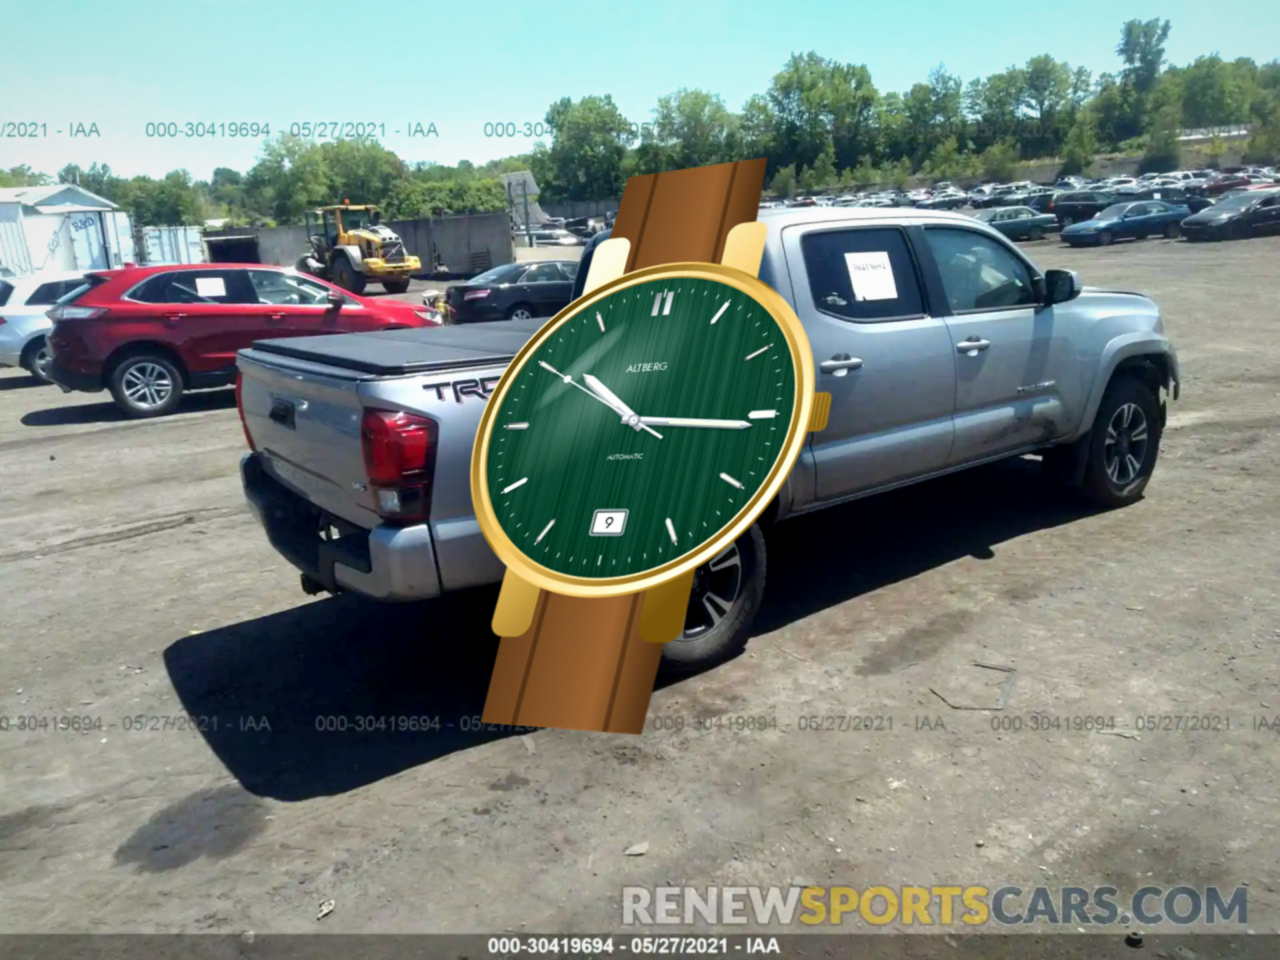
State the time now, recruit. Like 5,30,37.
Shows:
10,15,50
